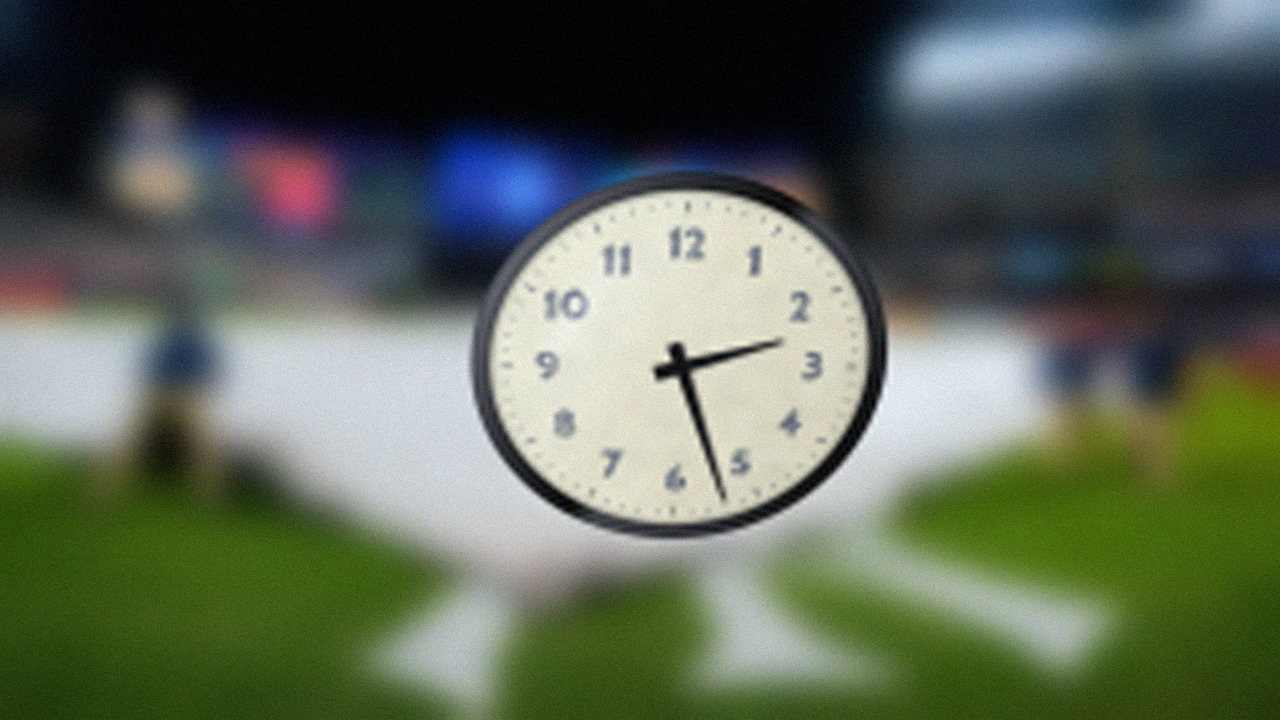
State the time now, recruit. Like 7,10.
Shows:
2,27
